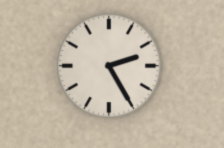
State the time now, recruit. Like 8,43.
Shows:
2,25
